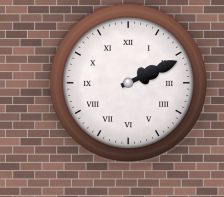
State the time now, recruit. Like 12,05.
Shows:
2,11
